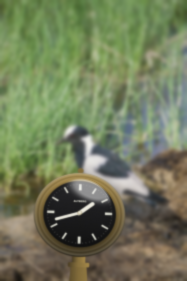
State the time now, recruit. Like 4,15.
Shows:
1,42
